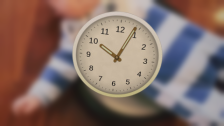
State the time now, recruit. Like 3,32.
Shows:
10,04
